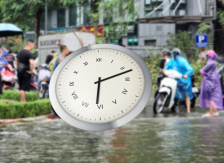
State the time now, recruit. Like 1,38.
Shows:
6,12
